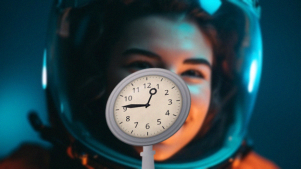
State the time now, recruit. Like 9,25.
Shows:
12,46
